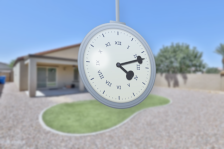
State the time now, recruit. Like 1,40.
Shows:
4,12
